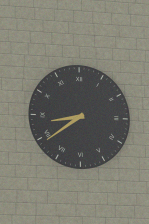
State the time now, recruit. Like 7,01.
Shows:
8,39
